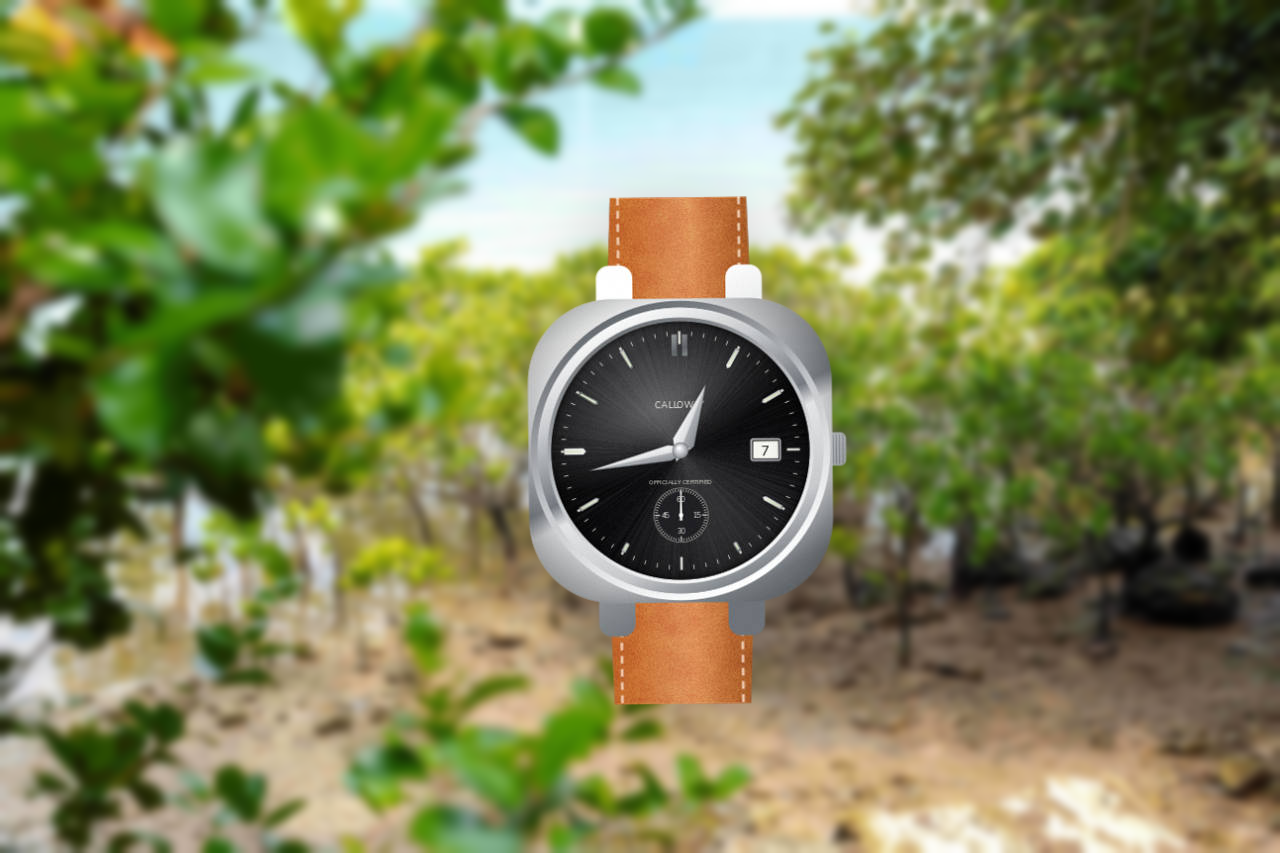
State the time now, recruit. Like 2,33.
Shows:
12,43
